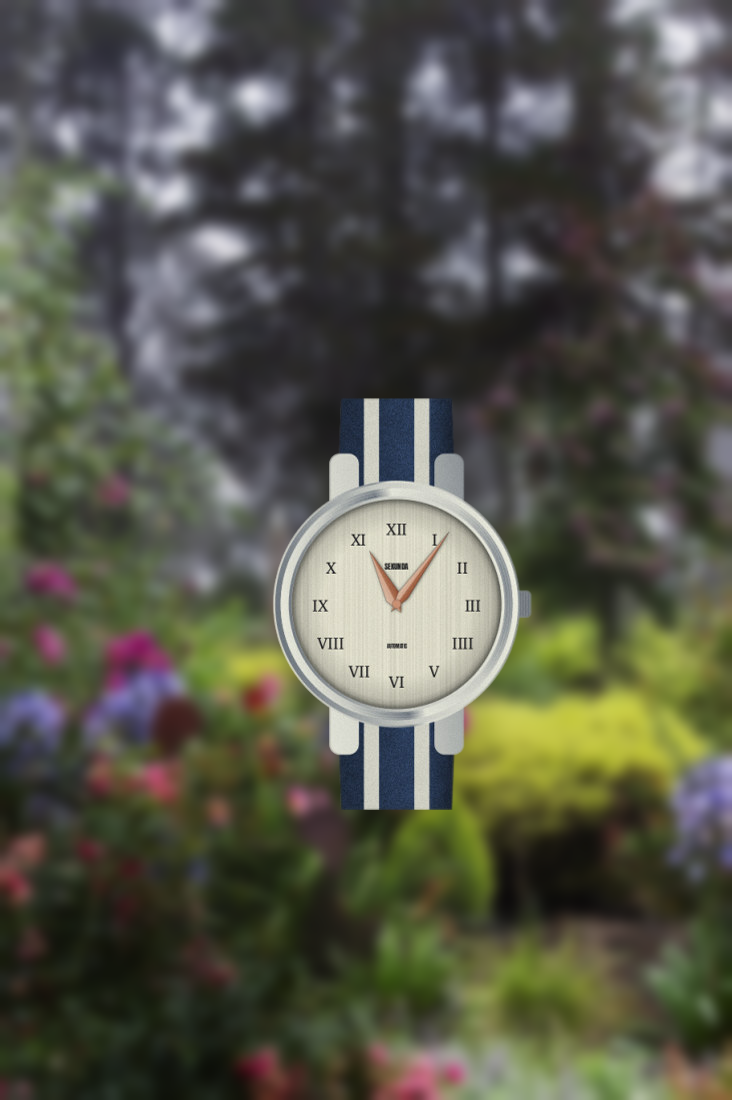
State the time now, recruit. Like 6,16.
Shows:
11,06
